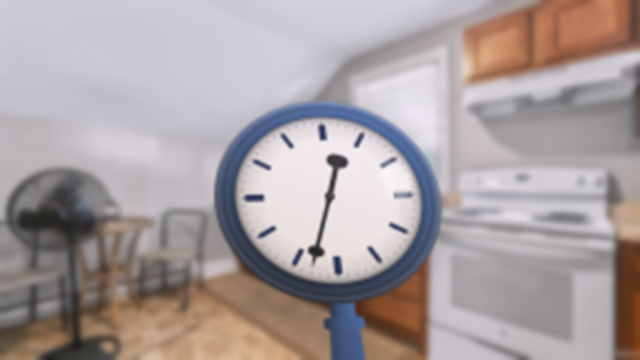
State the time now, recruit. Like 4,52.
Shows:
12,33
